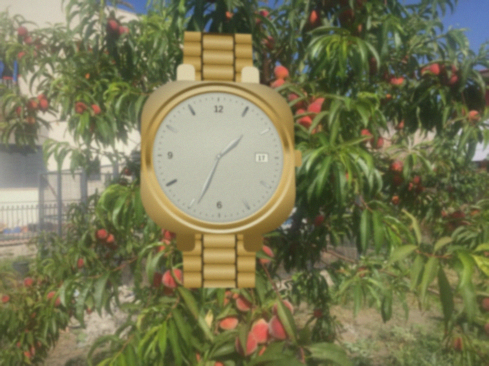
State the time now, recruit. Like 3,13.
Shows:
1,34
